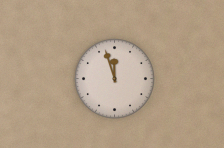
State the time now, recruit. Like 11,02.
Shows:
11,57
